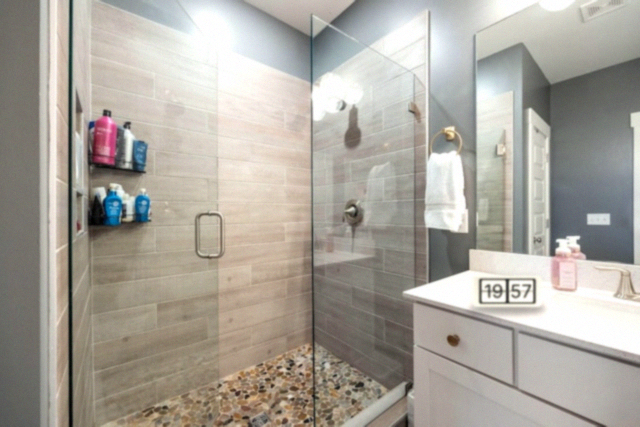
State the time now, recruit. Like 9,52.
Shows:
19,57
